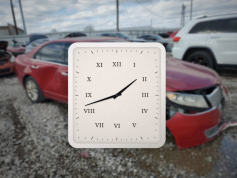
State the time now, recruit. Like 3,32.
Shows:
1,42
